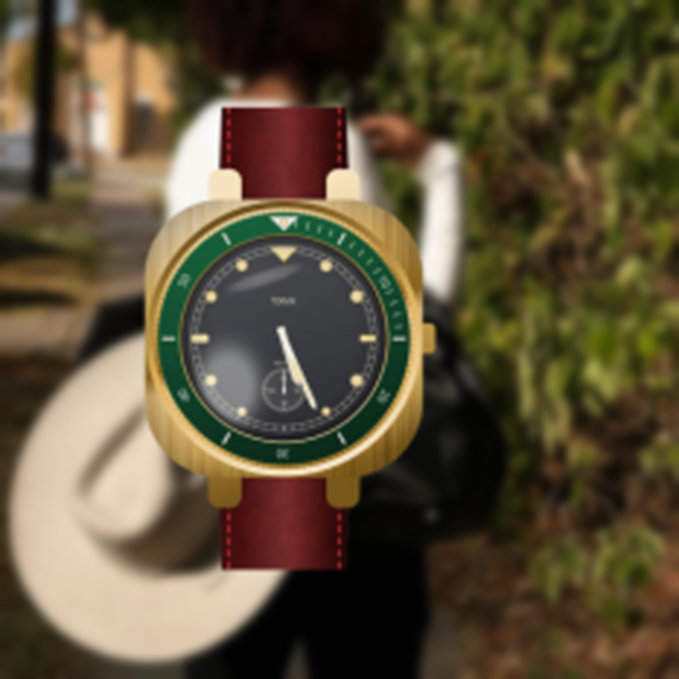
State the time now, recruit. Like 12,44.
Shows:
5,26
